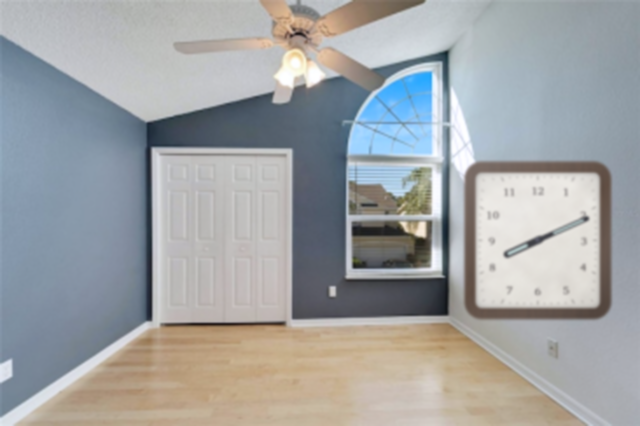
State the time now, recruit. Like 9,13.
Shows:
8,11
